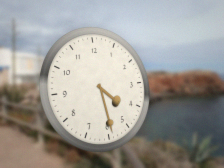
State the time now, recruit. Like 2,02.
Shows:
4,29
